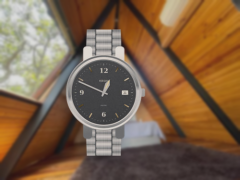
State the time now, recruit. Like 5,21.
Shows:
12,49
